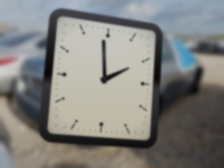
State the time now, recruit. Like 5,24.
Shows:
1,59
